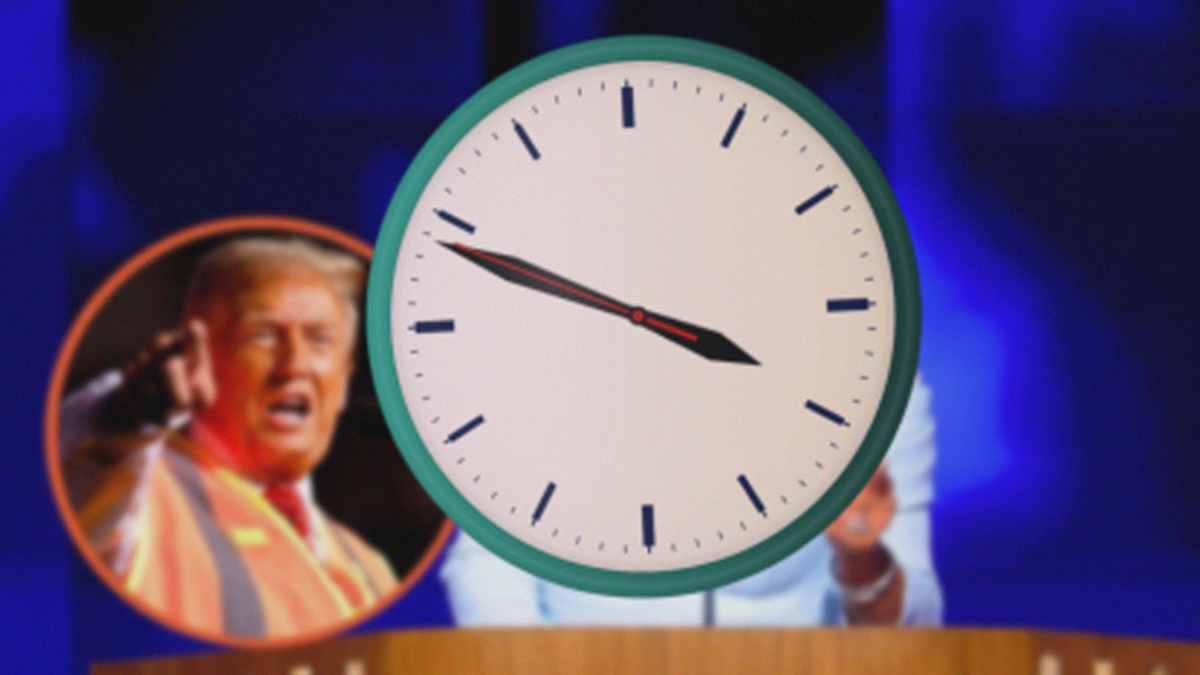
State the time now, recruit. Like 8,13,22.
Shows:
3,48,49
